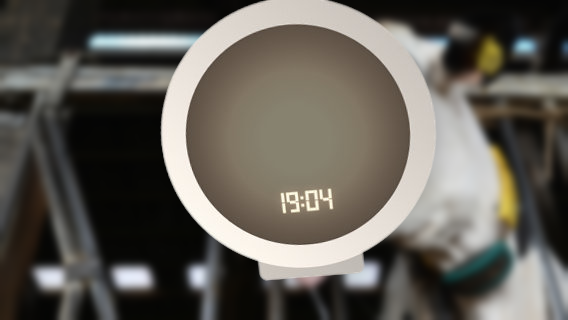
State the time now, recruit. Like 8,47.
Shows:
19,04
